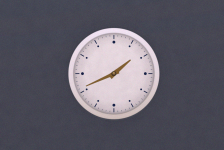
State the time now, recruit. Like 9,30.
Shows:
1,41
